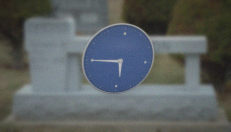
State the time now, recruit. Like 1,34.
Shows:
5,45
